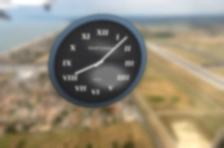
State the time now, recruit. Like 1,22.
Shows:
8,07
